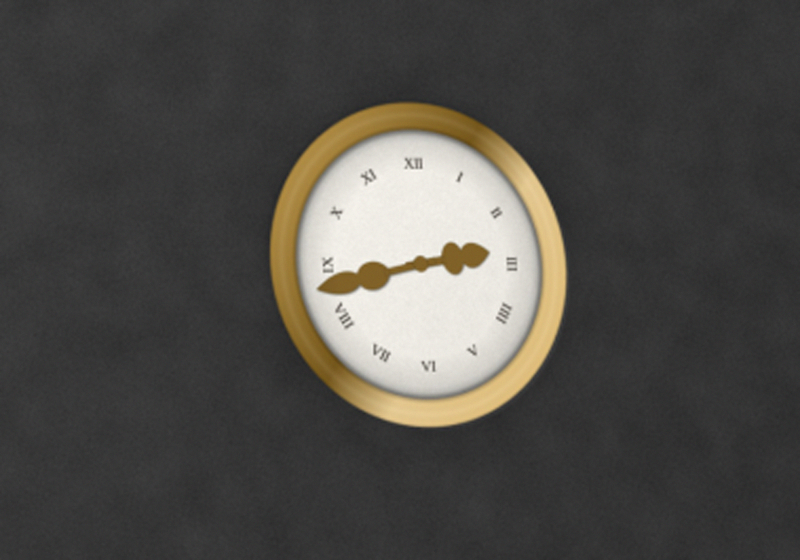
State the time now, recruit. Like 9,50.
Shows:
2,43
